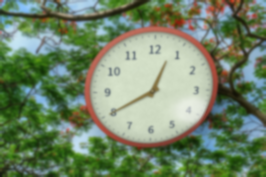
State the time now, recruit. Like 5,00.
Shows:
12,40
